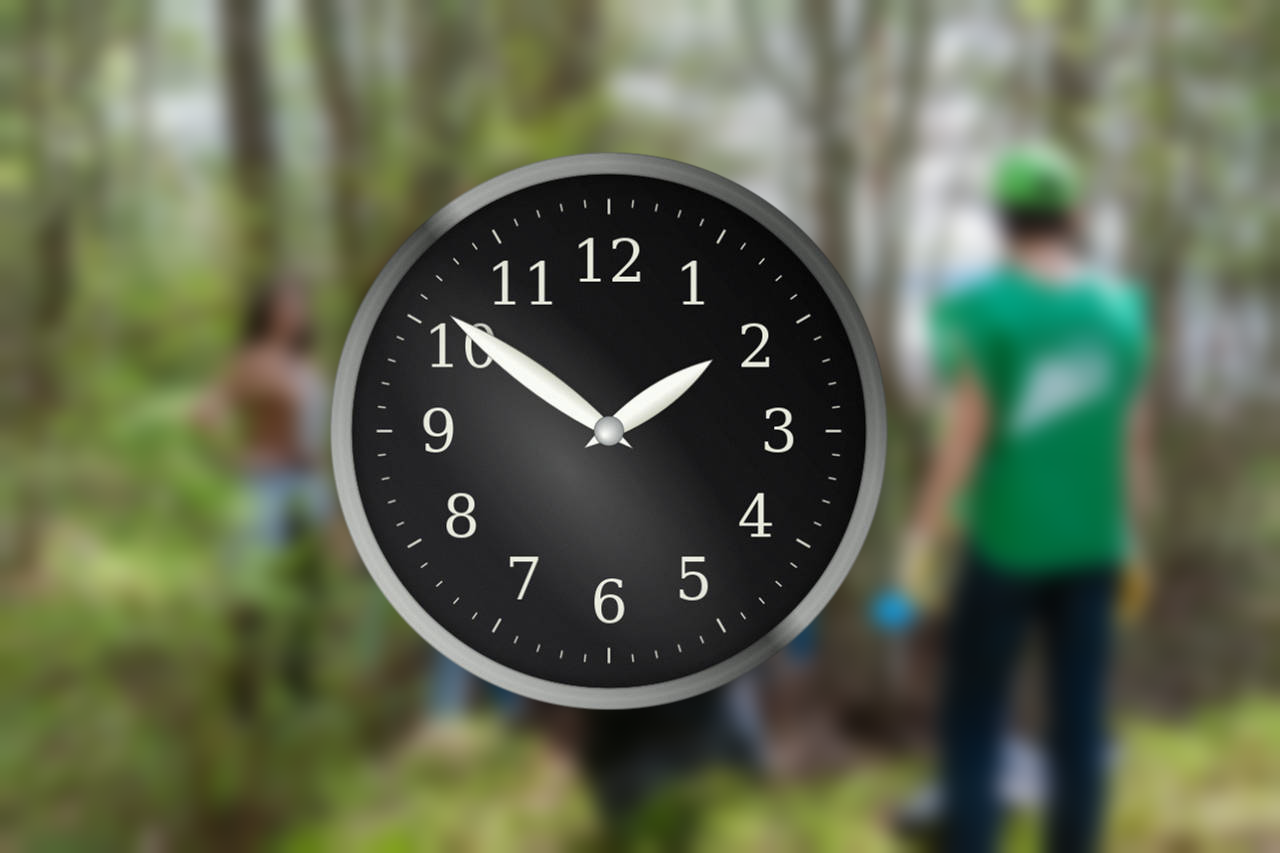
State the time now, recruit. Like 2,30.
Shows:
1,51
